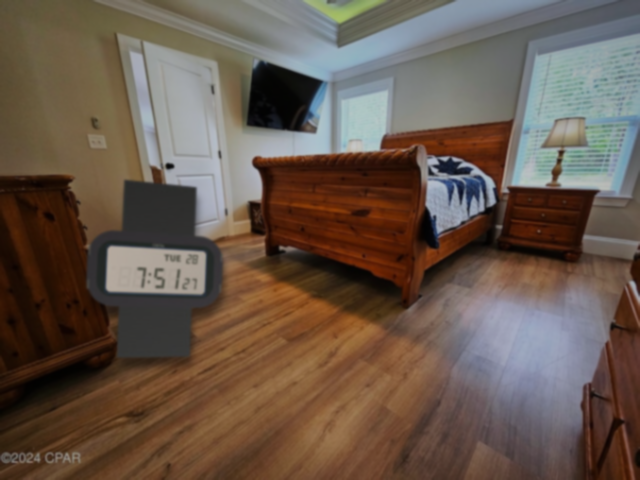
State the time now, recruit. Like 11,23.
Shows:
7,51
